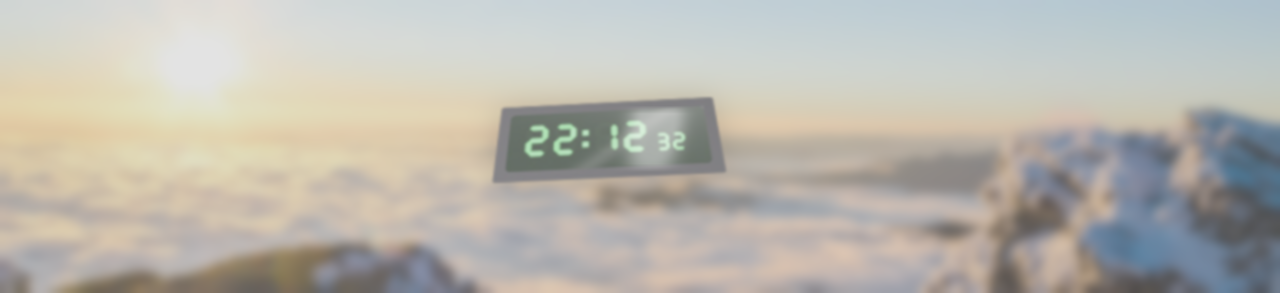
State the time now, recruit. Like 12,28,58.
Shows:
22,12,32
